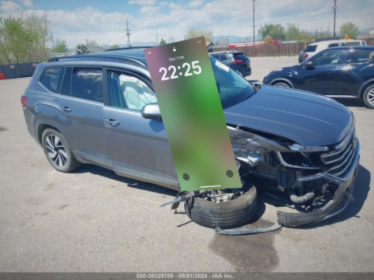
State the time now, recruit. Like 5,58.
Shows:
22,25
